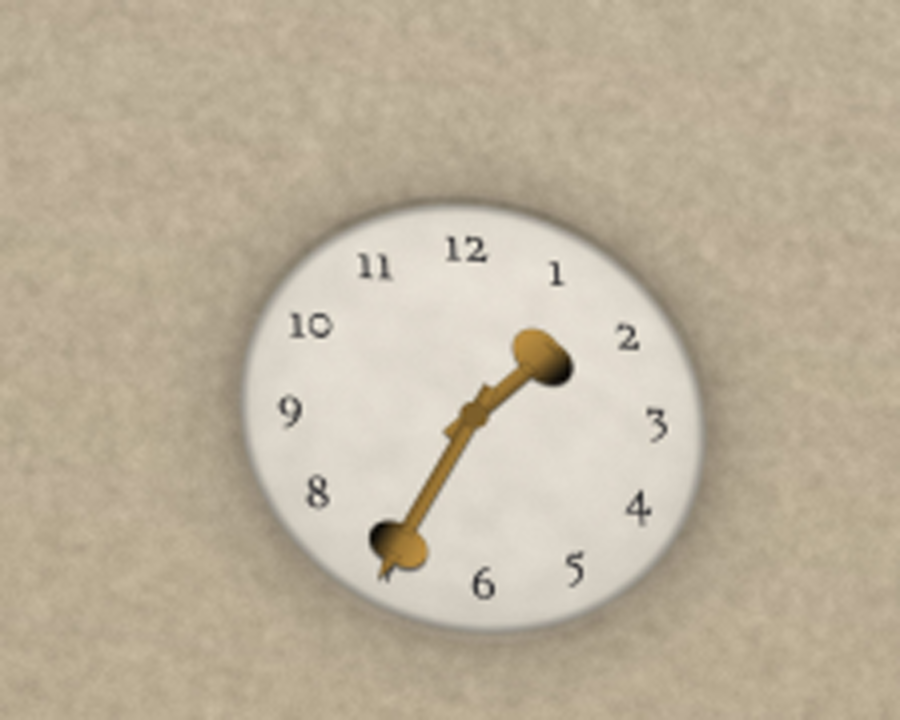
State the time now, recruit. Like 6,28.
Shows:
1,35
